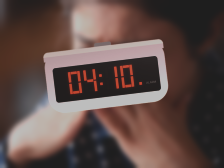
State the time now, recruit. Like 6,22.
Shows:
4,10
